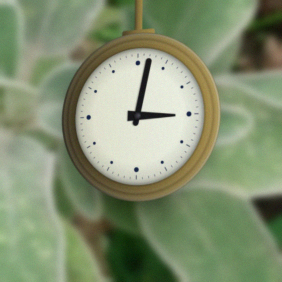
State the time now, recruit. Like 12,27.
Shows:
3,02
